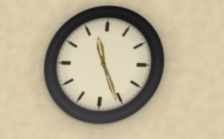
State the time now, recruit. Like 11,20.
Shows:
11,26
